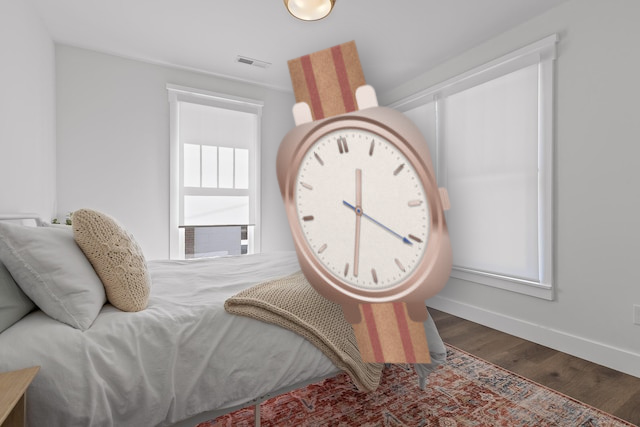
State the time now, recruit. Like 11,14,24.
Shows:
12,33,21
